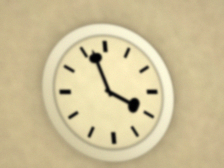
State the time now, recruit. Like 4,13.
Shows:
3,57
